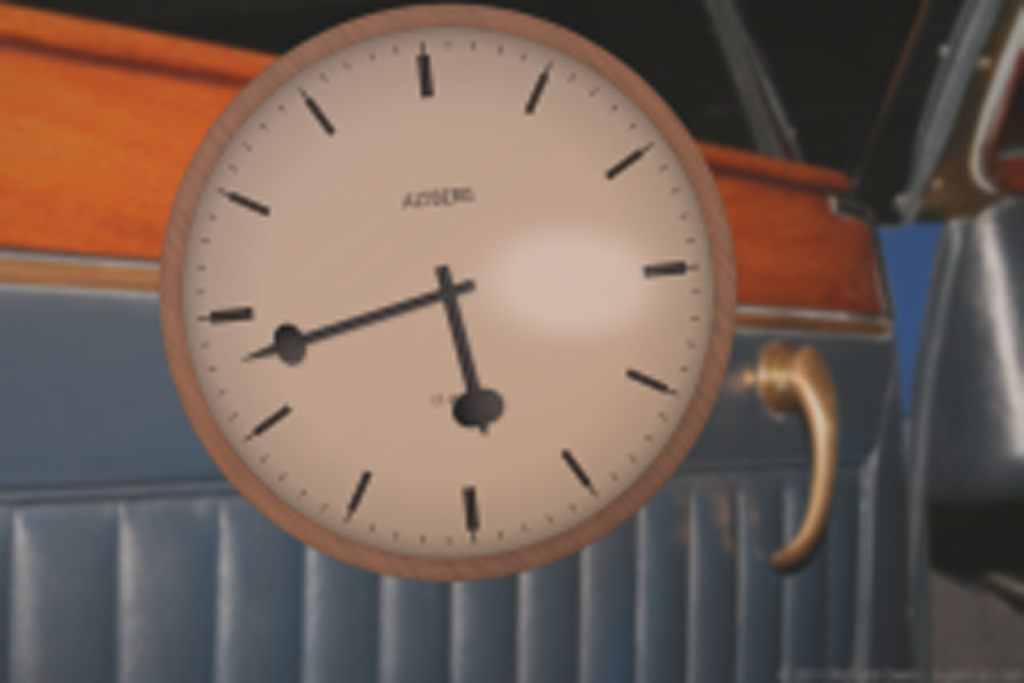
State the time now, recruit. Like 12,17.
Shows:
5,43
